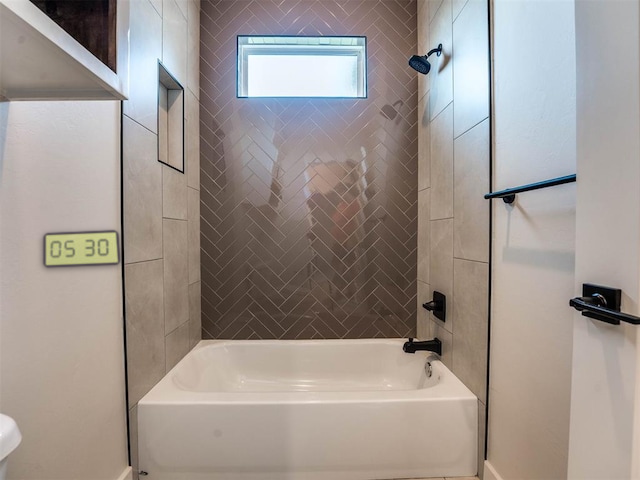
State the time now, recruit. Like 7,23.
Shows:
5,30
